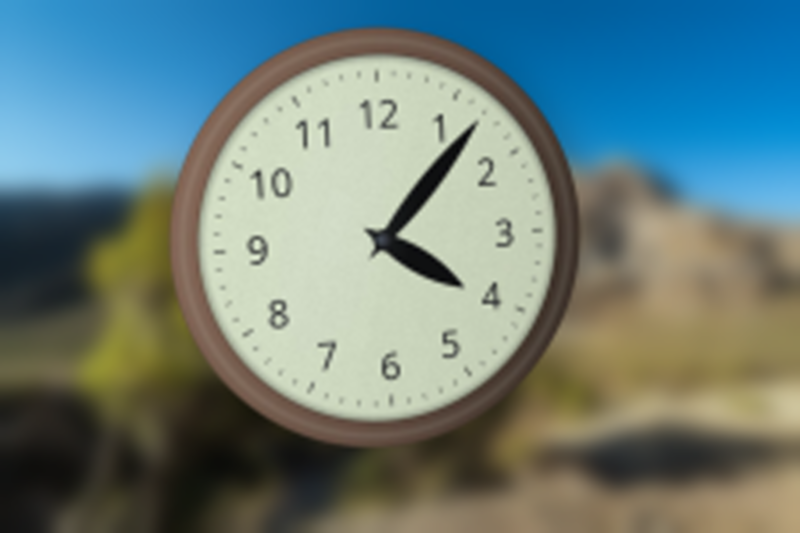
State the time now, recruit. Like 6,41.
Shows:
4,07
